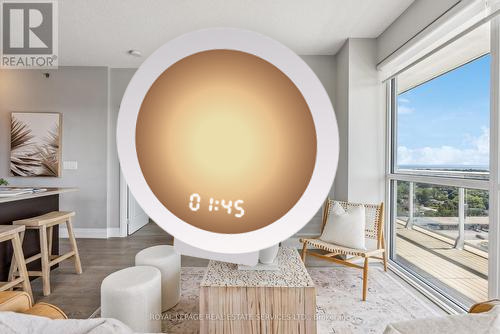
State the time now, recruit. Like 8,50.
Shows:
1,45
